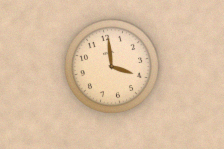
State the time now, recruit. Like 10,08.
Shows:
4,01
